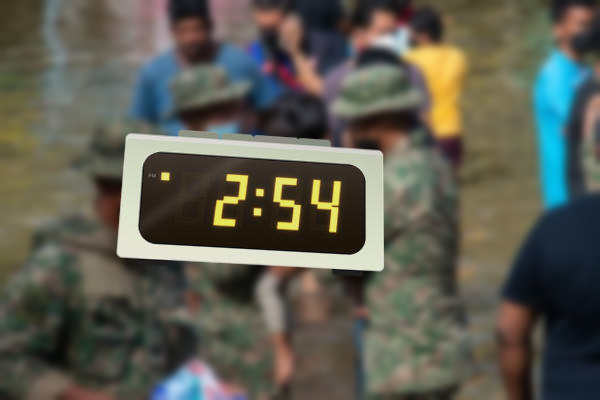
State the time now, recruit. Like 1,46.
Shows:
2,54
